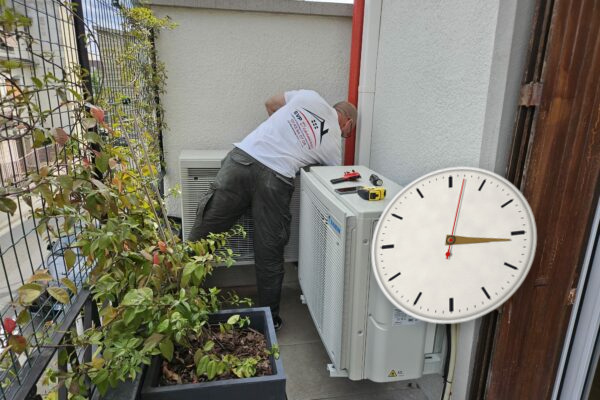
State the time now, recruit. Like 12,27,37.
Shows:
3,16,02
